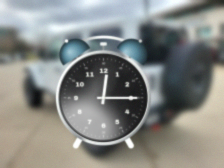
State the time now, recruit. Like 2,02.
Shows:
12,15
